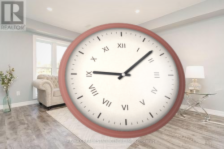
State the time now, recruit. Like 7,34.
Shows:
9,08
